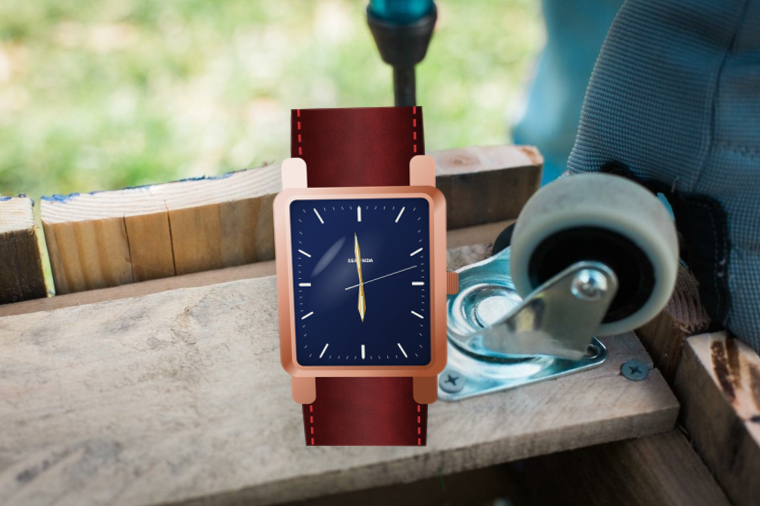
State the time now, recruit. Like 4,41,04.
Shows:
5,59,12
